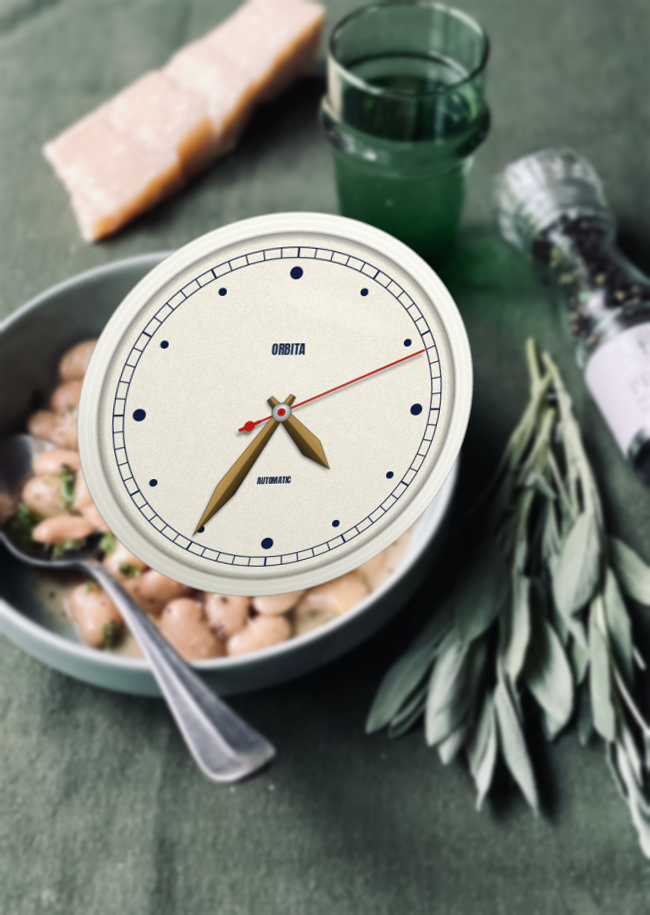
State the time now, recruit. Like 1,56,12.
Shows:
4,35,11
